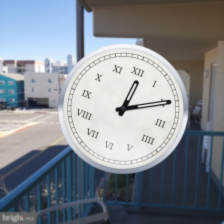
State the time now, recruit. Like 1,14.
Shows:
12,10
